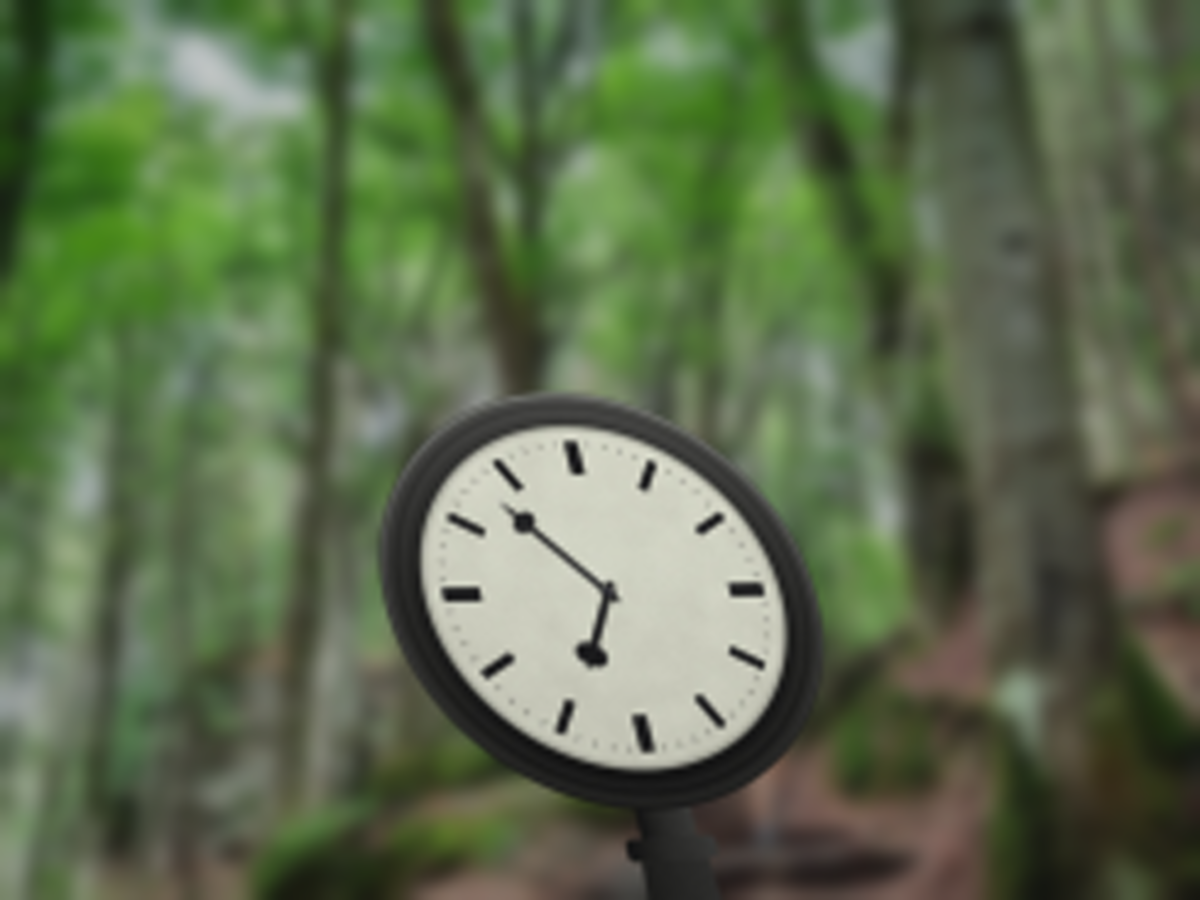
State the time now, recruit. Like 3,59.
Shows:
6,53
